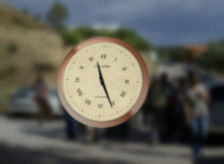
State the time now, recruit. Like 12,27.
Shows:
11,26
